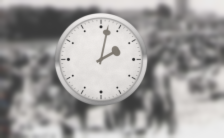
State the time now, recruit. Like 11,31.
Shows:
2,02
